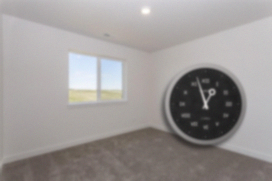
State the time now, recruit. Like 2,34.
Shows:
12,57
